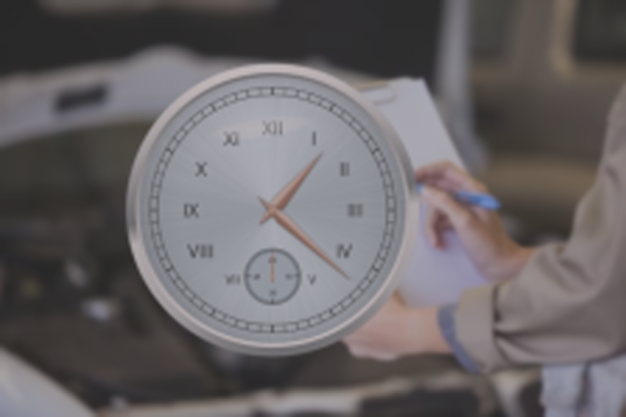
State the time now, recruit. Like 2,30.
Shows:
1,22
